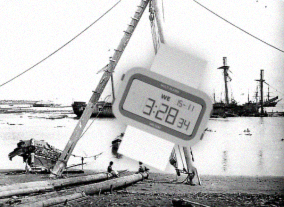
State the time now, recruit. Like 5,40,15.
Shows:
3,28,34
